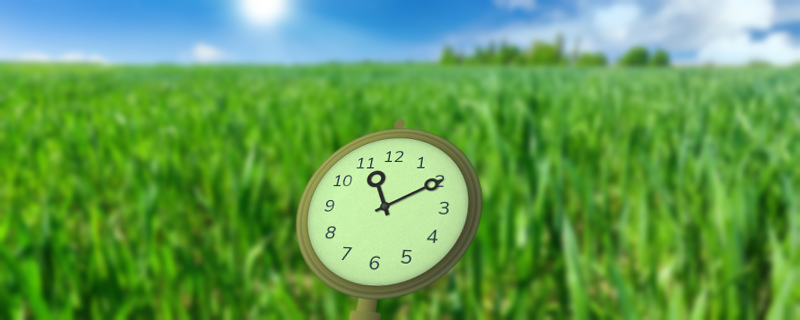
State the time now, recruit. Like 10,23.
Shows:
11,10
